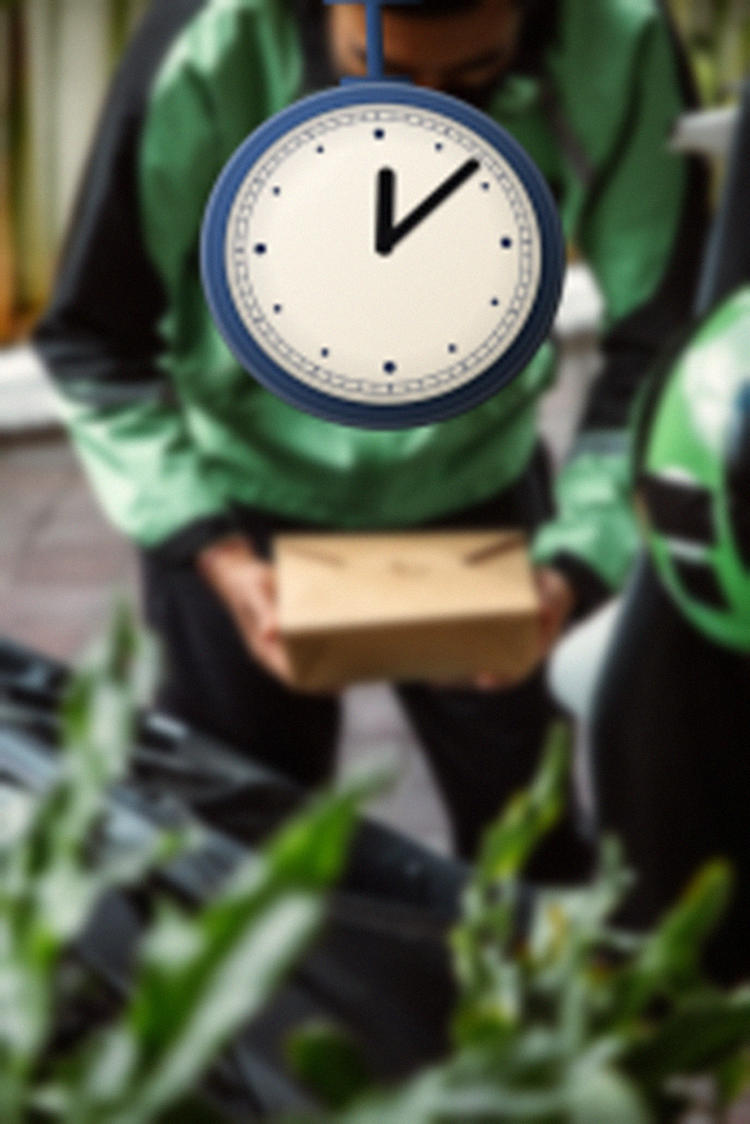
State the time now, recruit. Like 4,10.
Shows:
12,08
